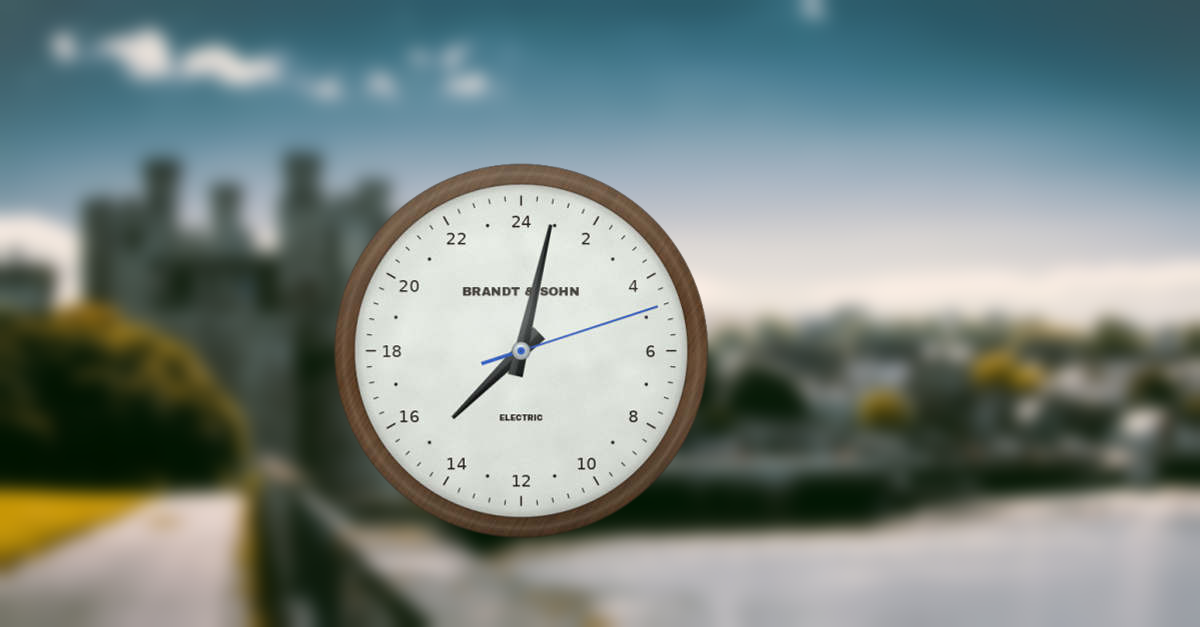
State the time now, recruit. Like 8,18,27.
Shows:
15,02,12
